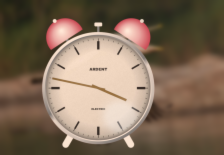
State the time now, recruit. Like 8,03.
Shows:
3,47
